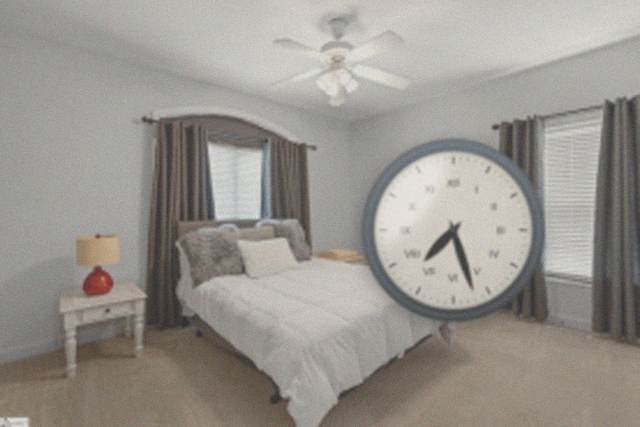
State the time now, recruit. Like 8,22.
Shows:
7,27
